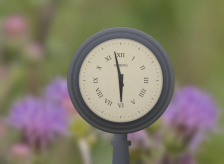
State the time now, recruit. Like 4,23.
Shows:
5,58
